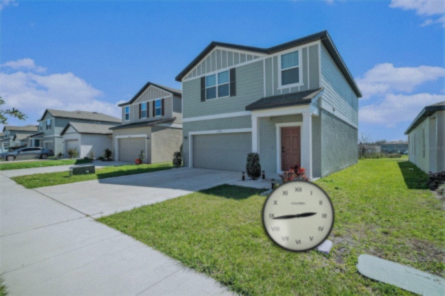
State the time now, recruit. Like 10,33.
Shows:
2,44
